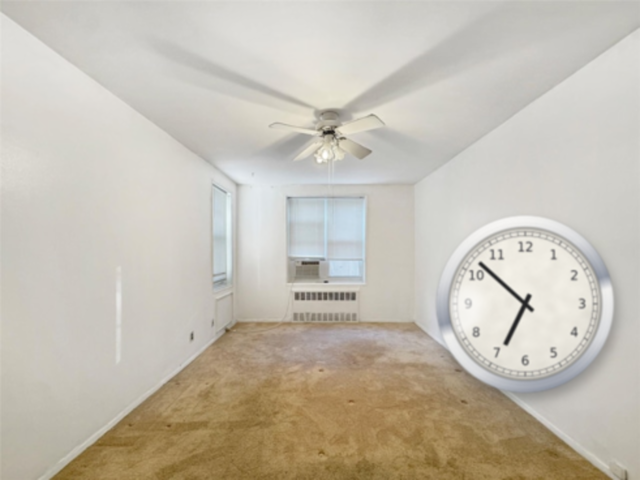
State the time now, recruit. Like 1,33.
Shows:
6,52
